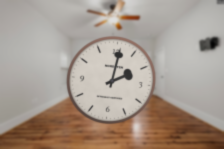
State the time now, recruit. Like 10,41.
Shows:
2,01
